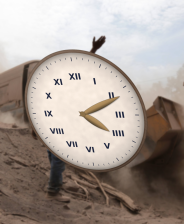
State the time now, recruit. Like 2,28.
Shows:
4,11
